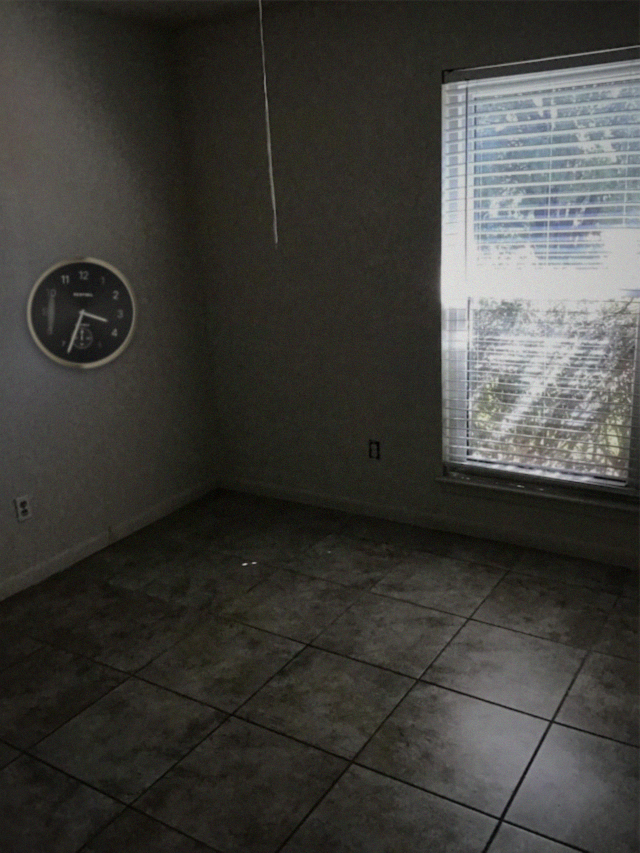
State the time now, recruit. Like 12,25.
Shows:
3,33
